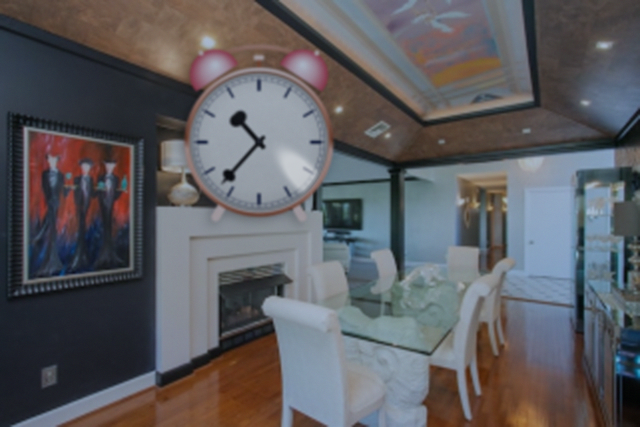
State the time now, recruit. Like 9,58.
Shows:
10,37
